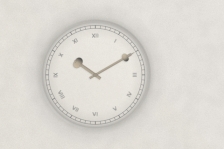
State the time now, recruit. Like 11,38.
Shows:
10,10
